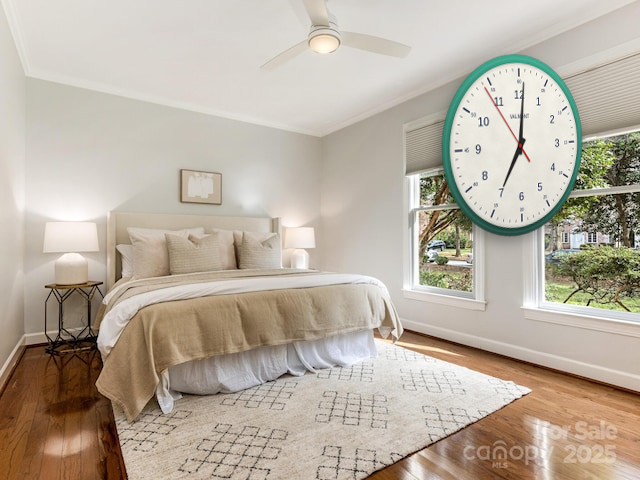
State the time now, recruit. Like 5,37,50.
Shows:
7,00,54
